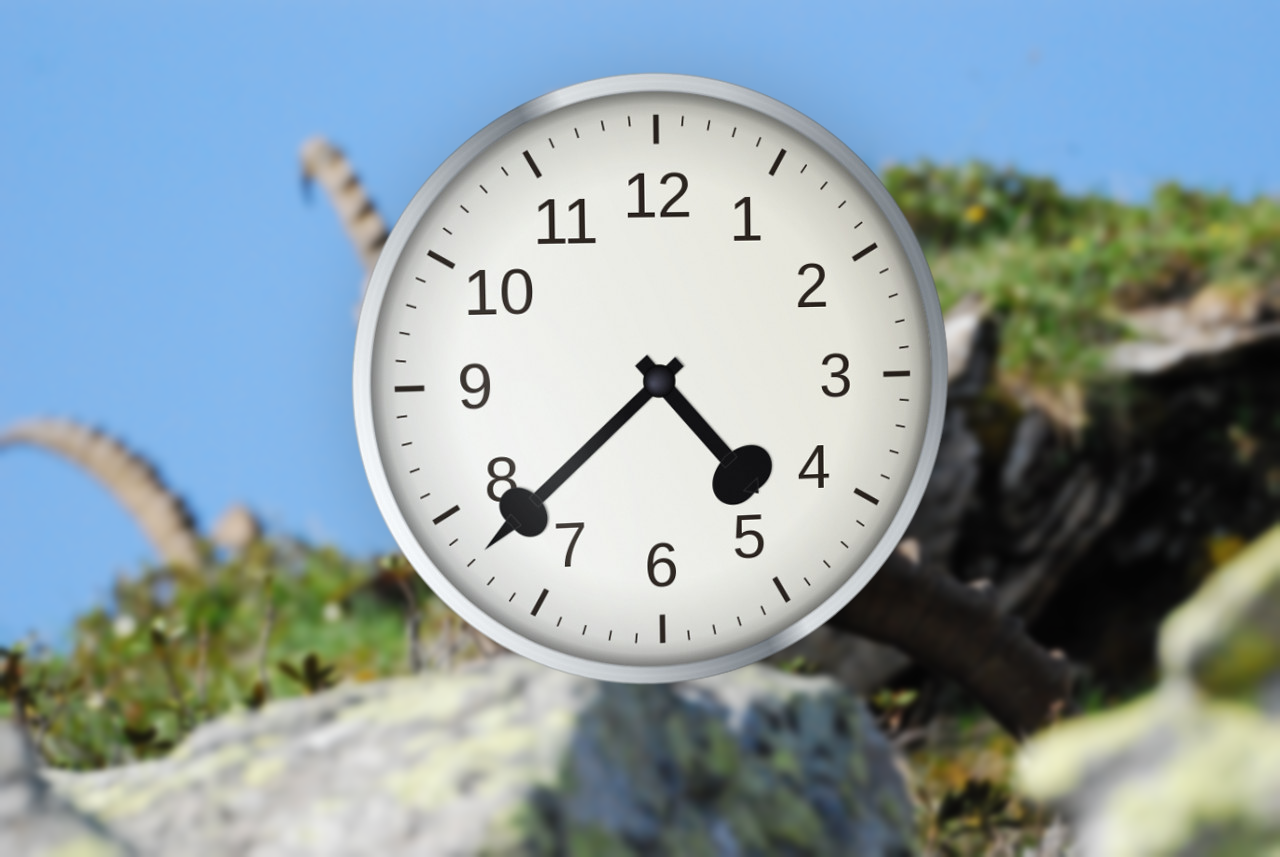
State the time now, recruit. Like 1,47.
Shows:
4,38
